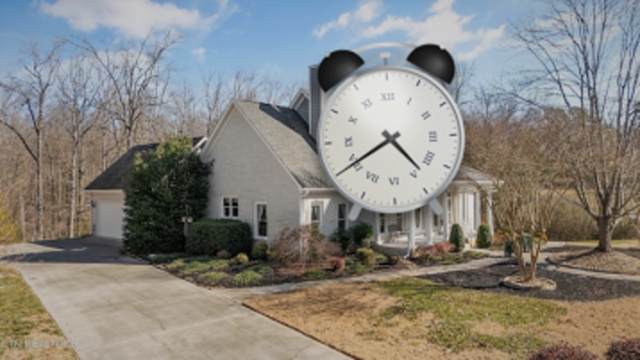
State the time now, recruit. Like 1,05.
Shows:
4,40
